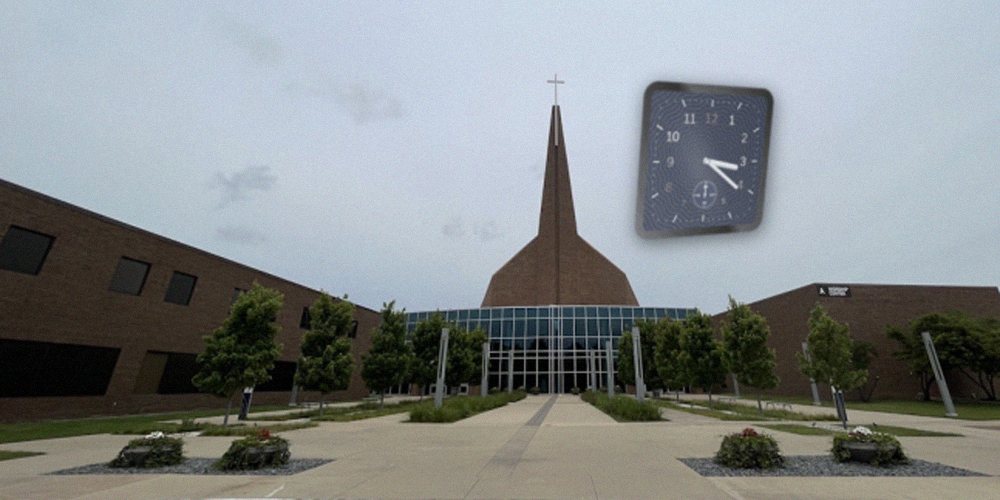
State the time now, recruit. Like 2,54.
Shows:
3,21
